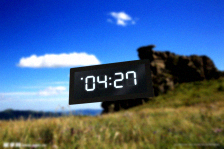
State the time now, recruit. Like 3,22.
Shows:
4,27
